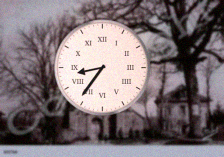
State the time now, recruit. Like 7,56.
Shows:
8,36
